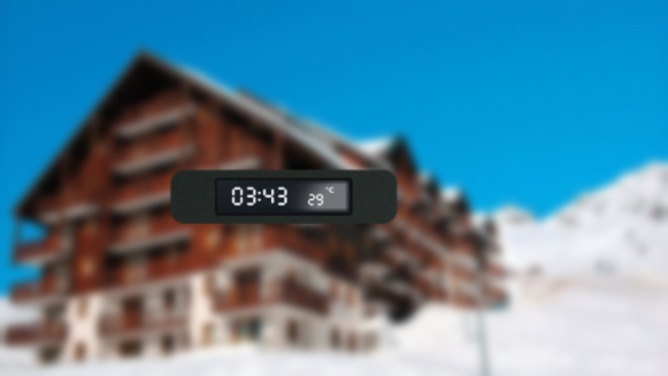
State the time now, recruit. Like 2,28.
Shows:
3,43
